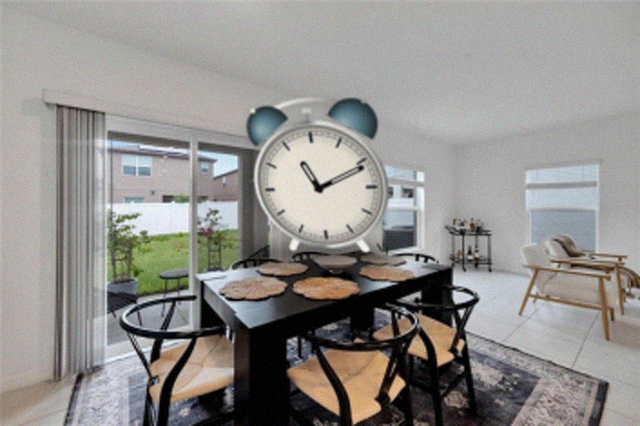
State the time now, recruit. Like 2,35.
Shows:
11,11
